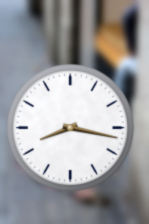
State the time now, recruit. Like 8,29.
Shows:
8,17
